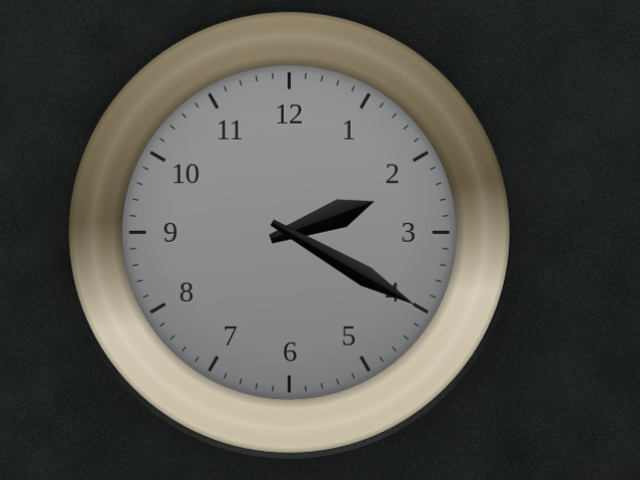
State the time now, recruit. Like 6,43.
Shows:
2,20
